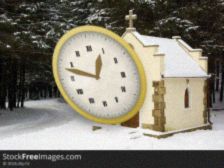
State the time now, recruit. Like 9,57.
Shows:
12,48
